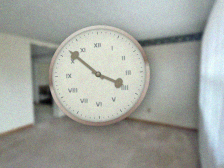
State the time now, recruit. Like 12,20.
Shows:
3,52
